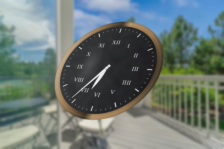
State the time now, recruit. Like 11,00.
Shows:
6,36
